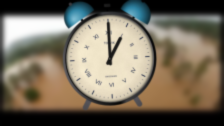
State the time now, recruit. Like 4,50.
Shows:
1,00
